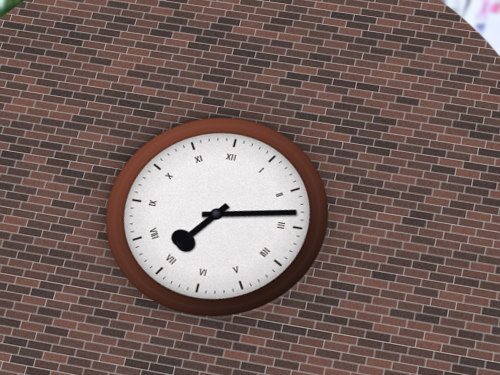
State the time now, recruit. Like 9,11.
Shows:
7,13
